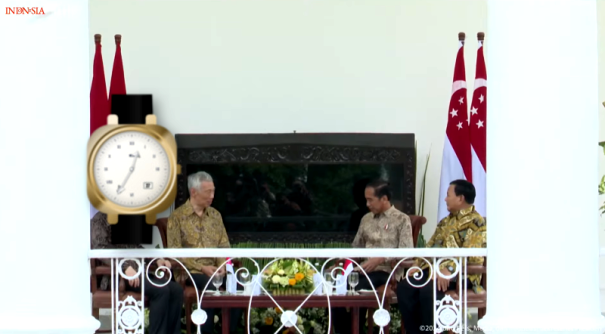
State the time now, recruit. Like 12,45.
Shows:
12,35
